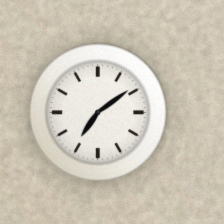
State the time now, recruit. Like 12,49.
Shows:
7,09
